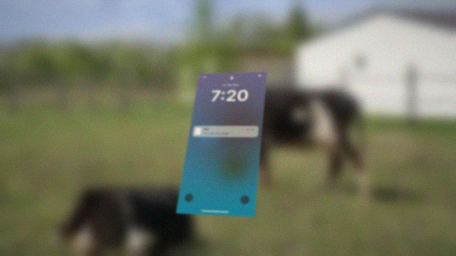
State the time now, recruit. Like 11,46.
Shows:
7,20
